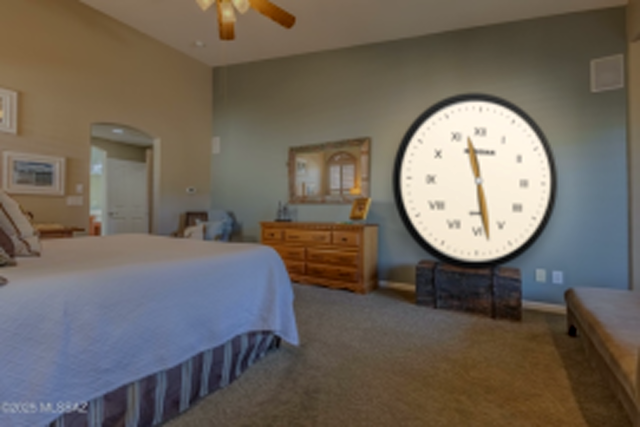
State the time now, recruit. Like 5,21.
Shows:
11,28
